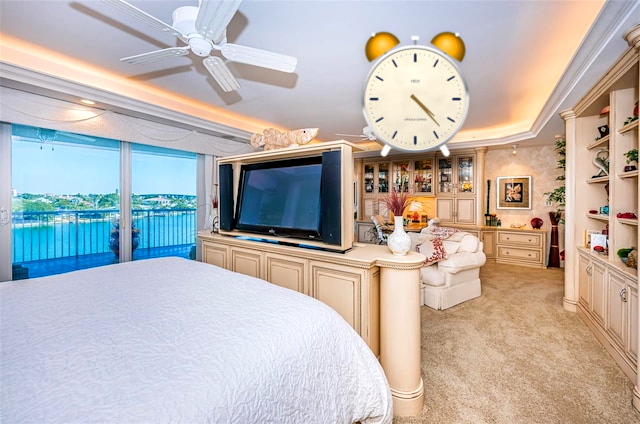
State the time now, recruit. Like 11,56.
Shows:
4,23
